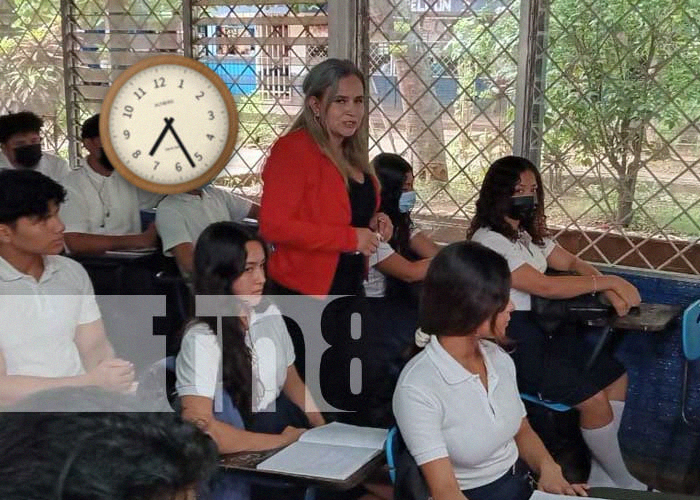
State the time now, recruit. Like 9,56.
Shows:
7,27
